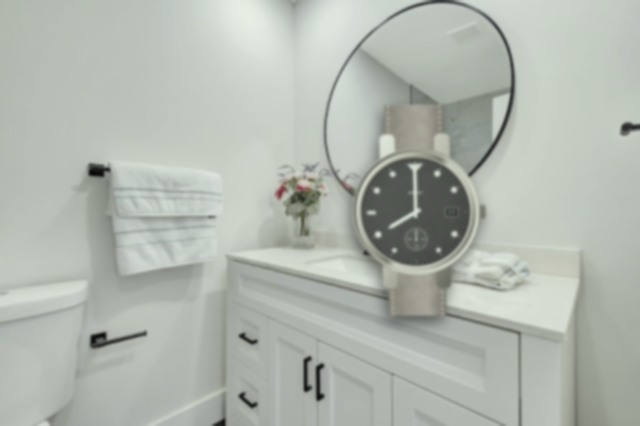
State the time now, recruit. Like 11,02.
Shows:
8,00
